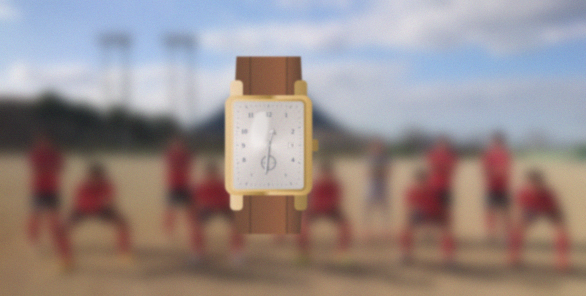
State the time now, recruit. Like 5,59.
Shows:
12,31
